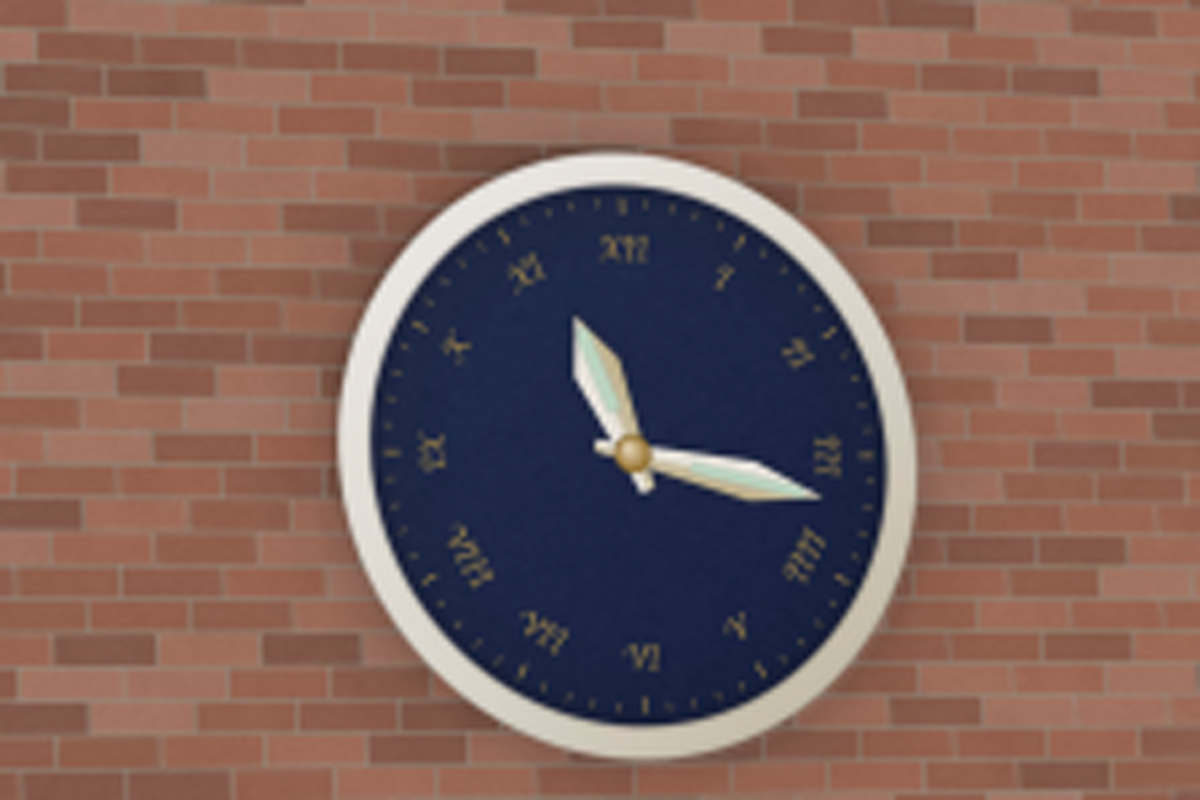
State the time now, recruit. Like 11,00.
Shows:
11,17
